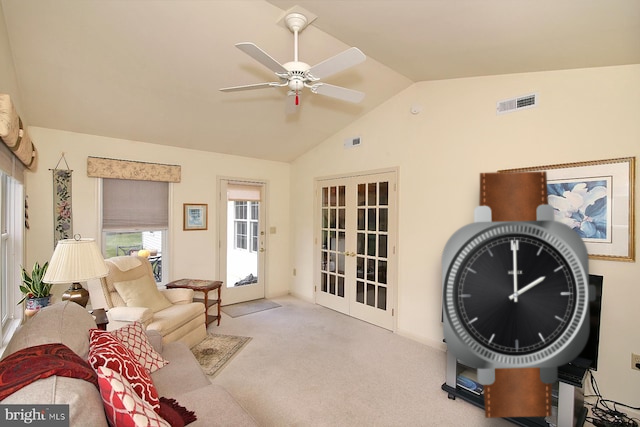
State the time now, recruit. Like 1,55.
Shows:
2,00
